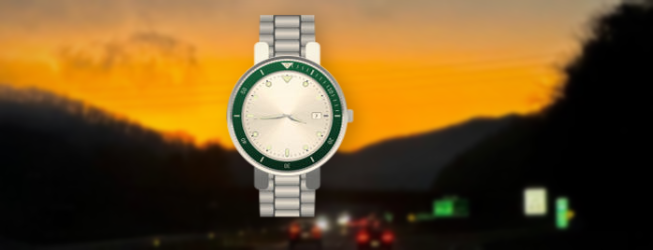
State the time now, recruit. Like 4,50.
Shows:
3,44
